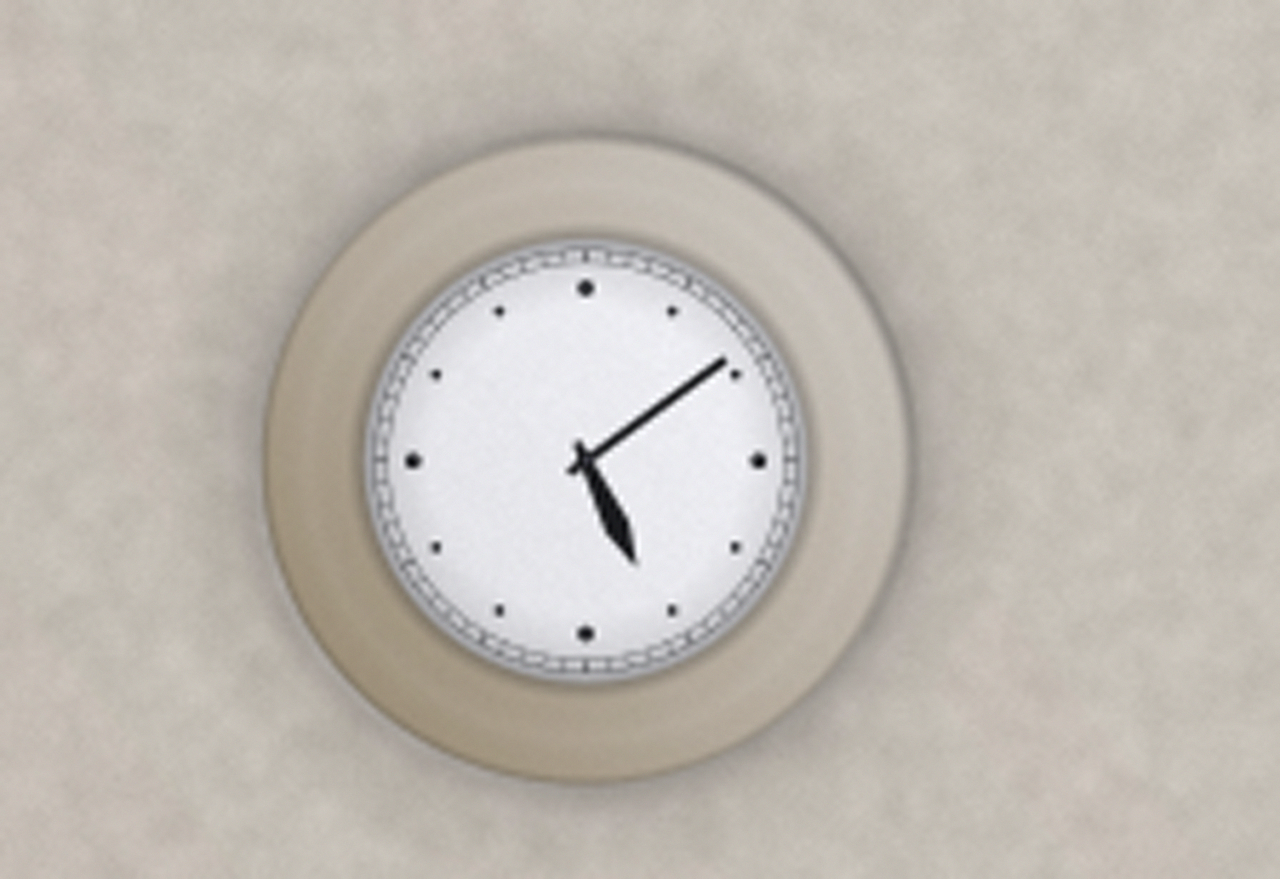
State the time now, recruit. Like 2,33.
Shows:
5,09
